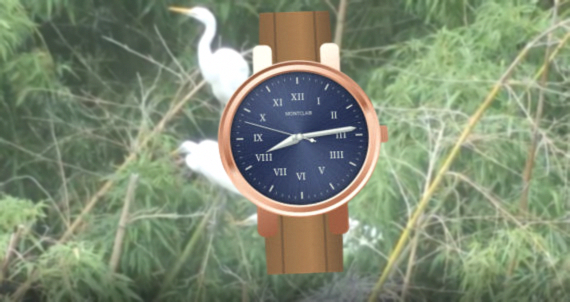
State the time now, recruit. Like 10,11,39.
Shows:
8,13,48
